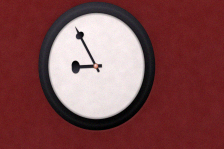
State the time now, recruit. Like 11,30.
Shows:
8,55
